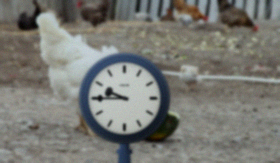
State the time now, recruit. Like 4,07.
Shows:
9,45
